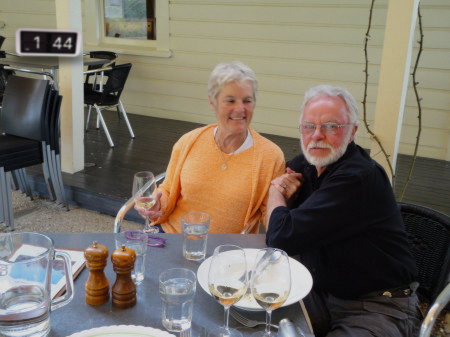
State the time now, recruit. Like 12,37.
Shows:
1,44
